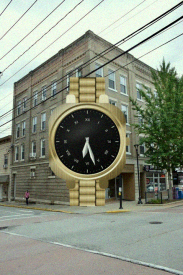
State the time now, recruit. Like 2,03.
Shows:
6,27
